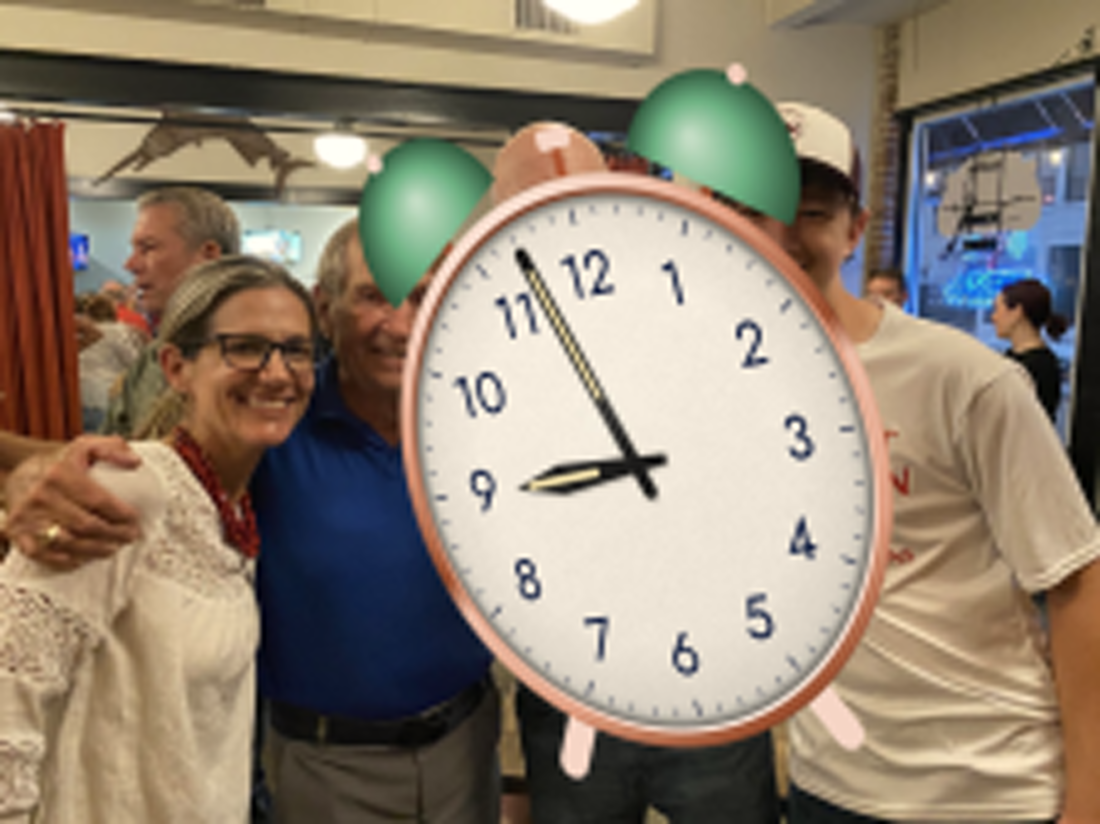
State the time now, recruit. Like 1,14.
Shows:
8,57
